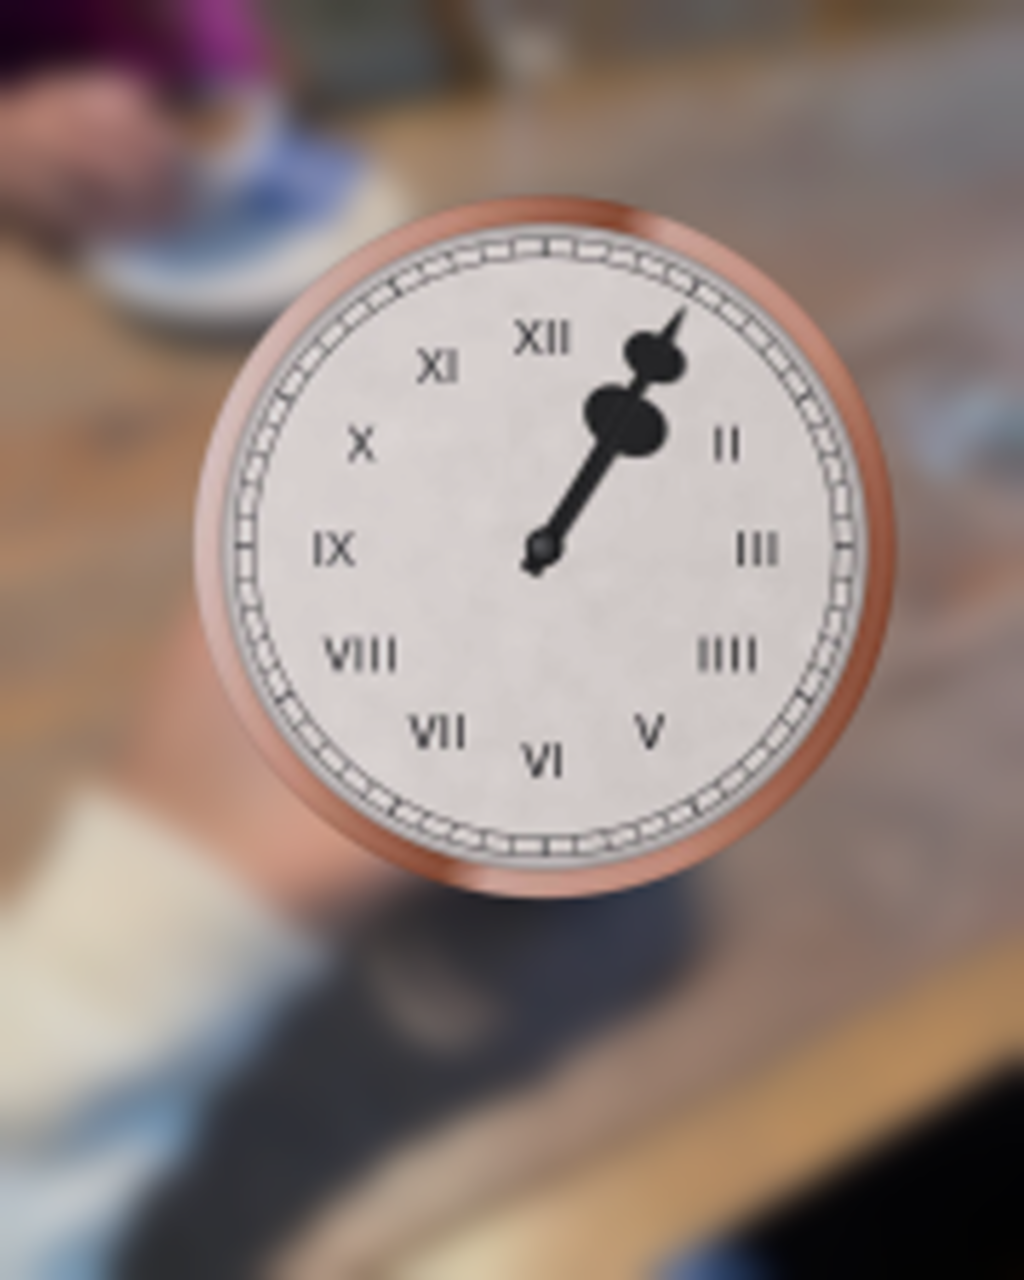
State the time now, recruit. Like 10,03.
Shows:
1,05
